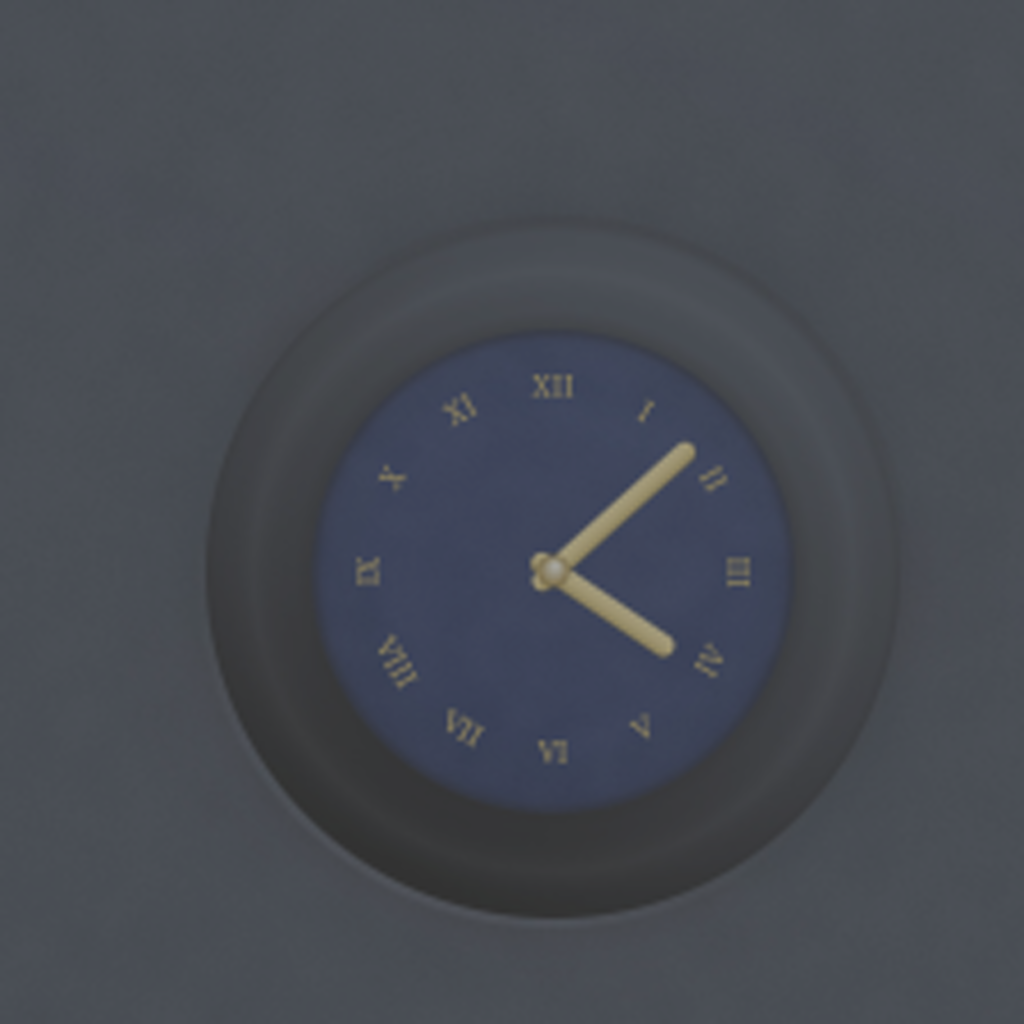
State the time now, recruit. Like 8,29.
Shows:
4,08
